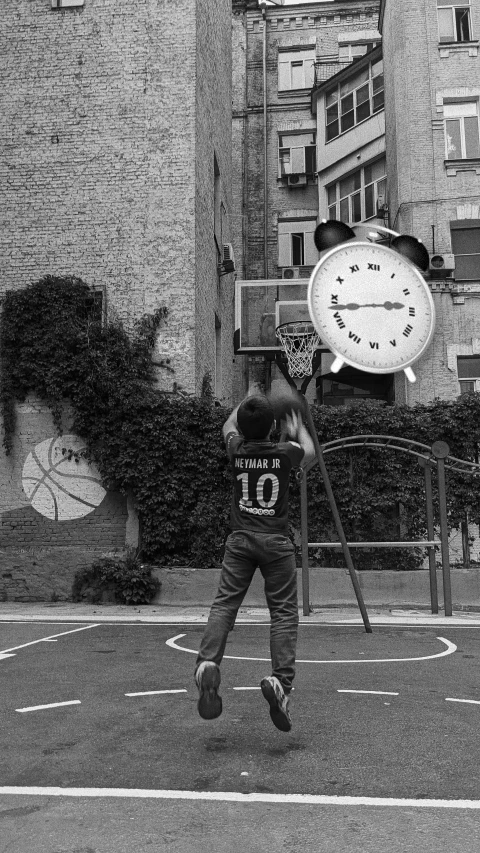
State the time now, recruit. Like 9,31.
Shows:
2,43
